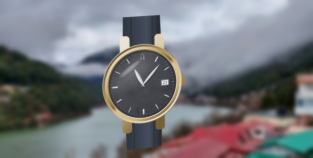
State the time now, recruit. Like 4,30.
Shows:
11,07
